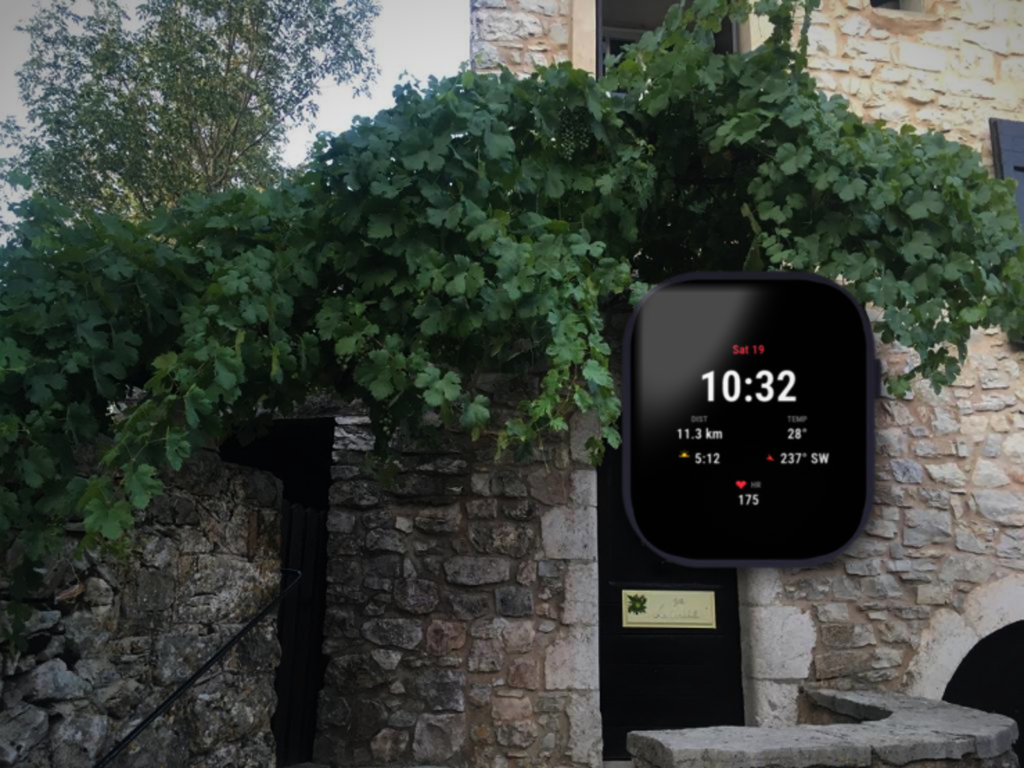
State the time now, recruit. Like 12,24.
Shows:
10,32
